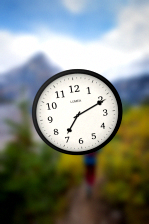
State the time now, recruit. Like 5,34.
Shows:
7,11
